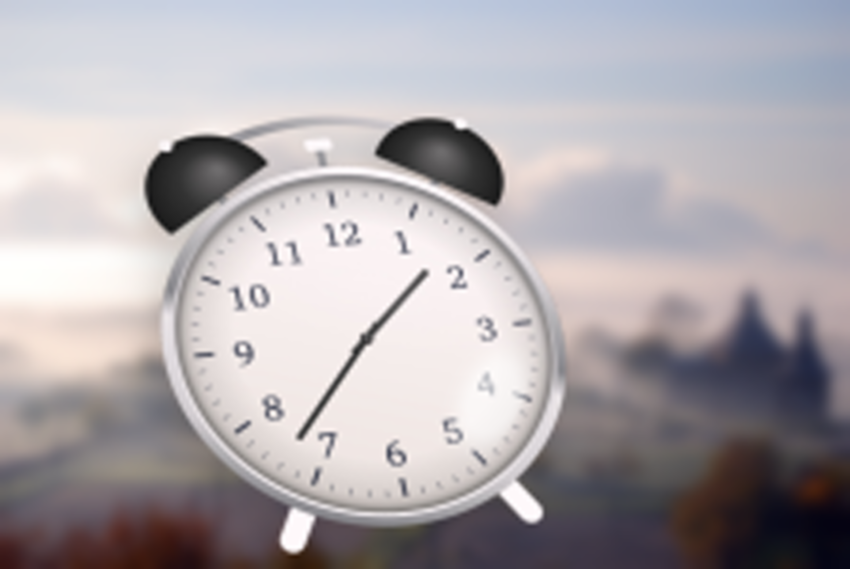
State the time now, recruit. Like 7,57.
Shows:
1,37
